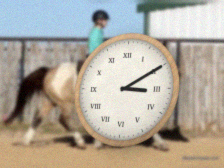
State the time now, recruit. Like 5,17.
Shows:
3,10
